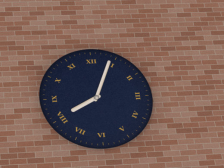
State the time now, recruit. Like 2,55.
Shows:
8,04
